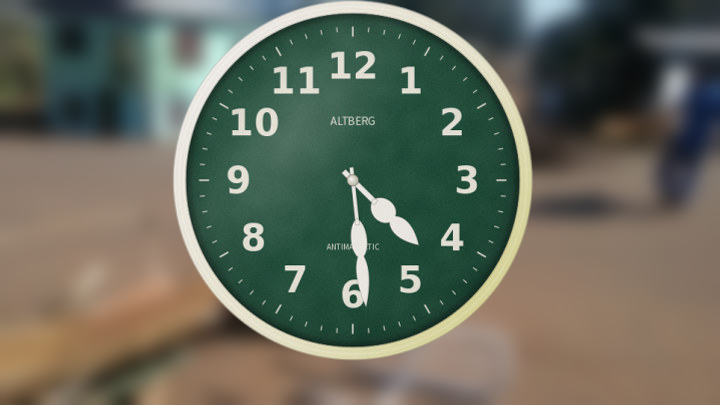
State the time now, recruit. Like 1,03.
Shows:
4,29
